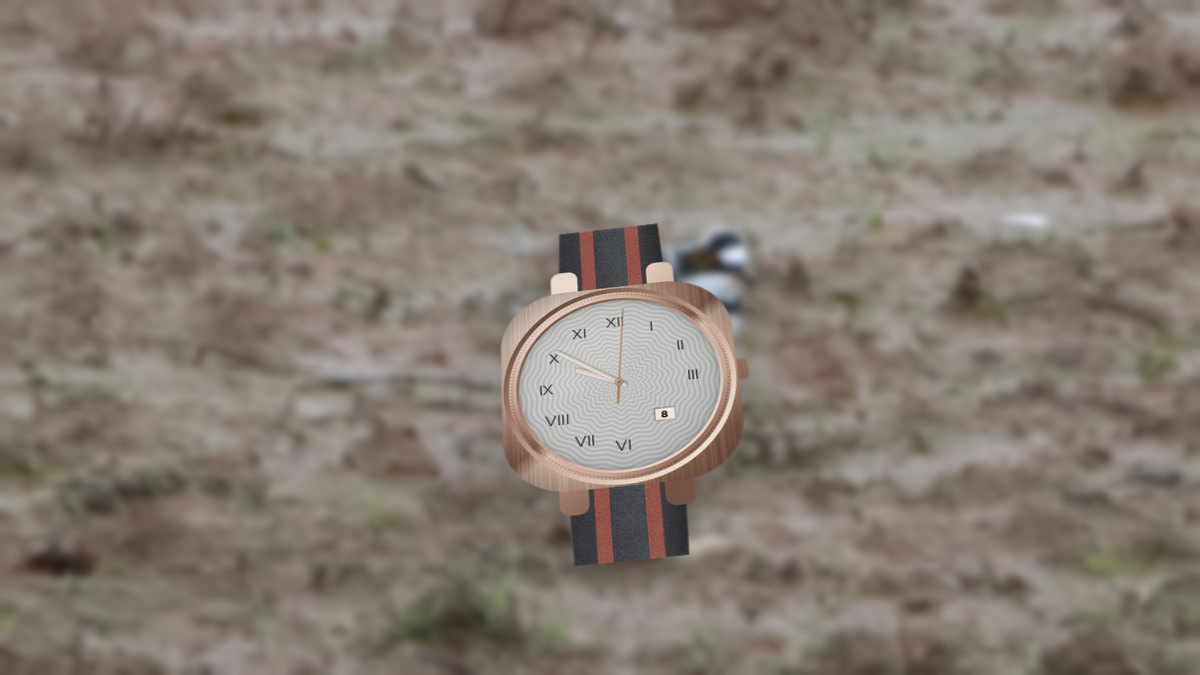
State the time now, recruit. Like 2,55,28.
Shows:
9,51,01
